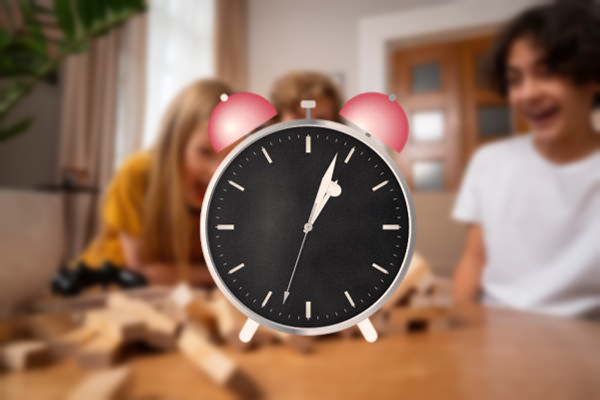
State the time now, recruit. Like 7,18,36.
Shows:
1,03,33
